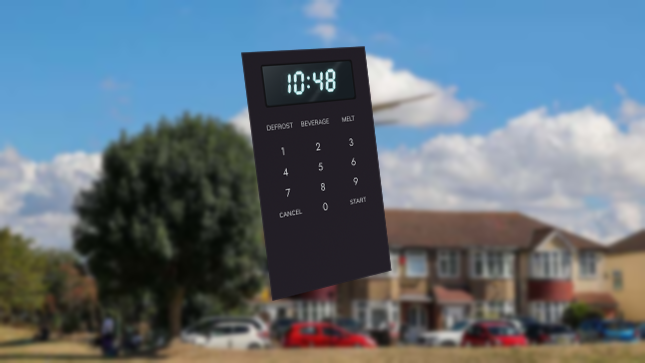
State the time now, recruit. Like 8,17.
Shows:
10,48
